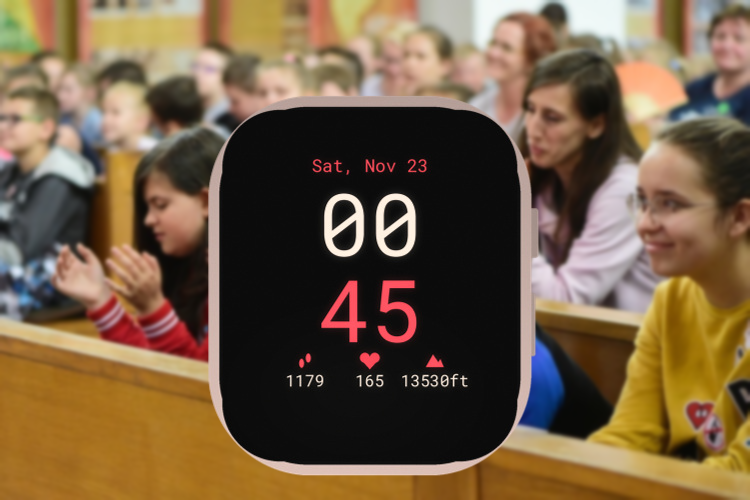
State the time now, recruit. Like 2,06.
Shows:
0,45
